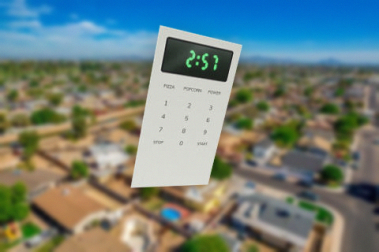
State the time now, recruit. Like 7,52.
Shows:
2,57
